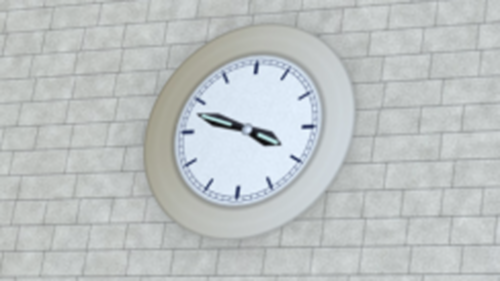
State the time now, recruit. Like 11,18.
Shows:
3,48
